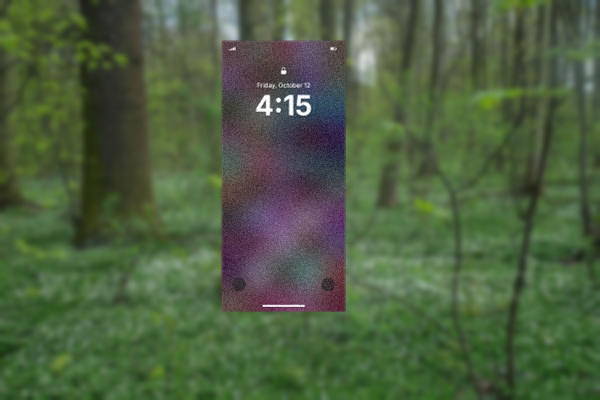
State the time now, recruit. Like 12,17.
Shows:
4,15
